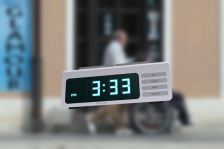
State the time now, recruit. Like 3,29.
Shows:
3,33
